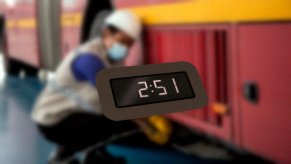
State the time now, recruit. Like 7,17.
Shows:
2,51
